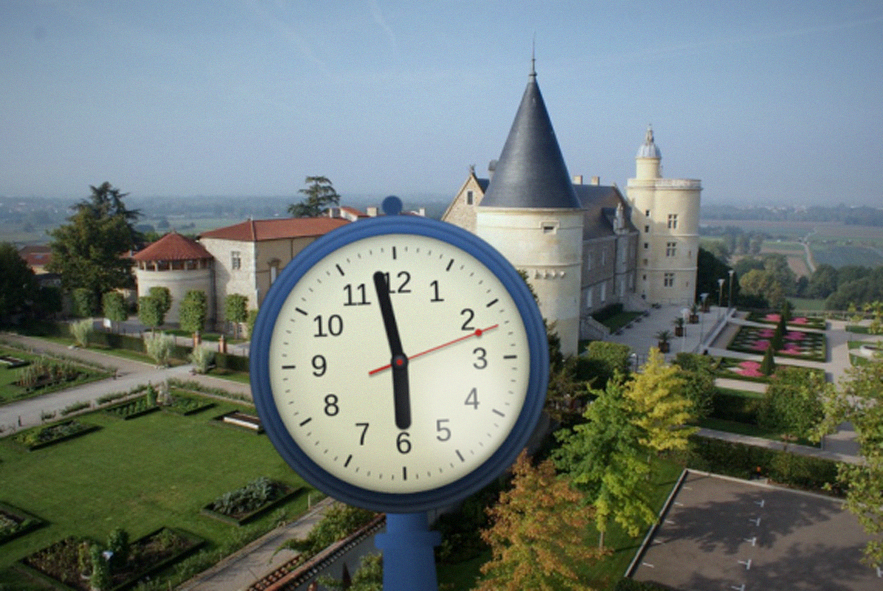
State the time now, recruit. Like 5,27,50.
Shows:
5,58,12
